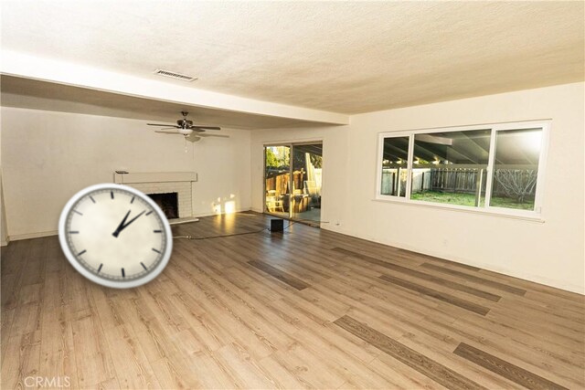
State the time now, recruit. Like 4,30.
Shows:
1,09
